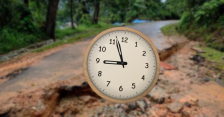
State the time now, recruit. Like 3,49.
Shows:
8,57
